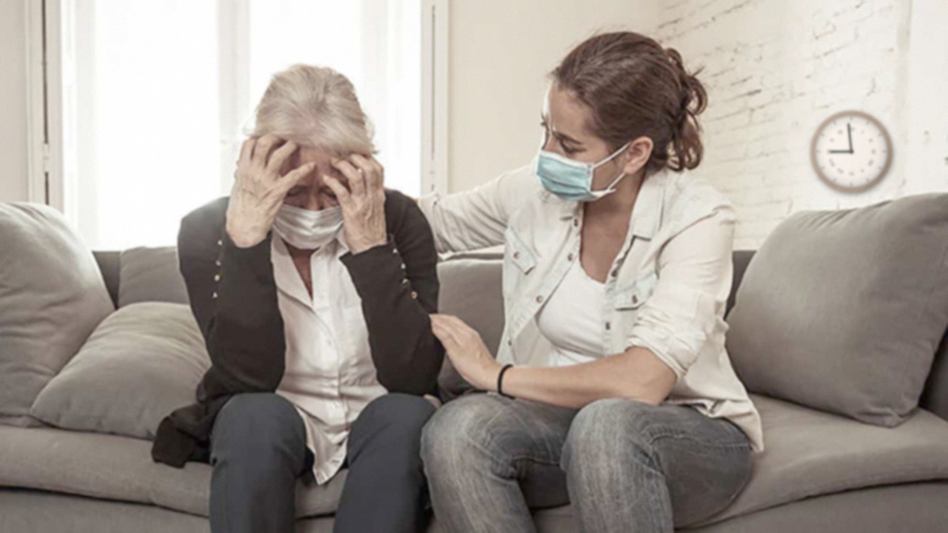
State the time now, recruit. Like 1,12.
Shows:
8,59
